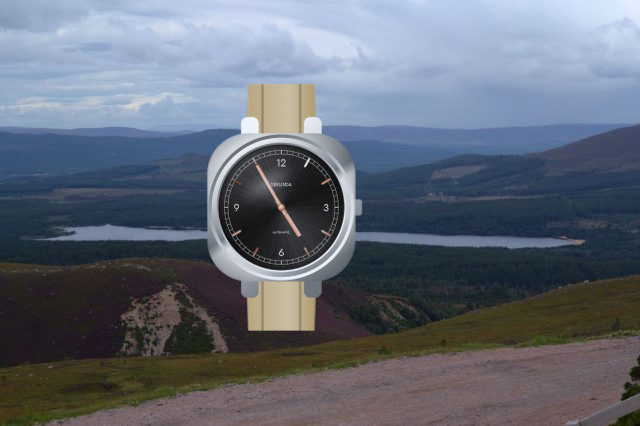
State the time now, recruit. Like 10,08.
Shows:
4,55
